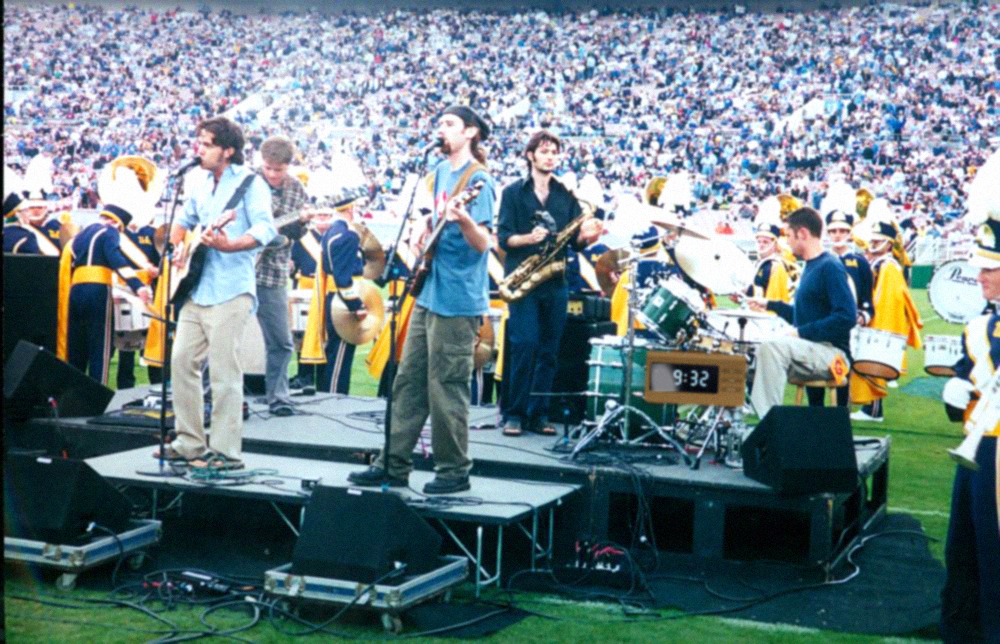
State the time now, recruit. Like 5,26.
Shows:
9,32
